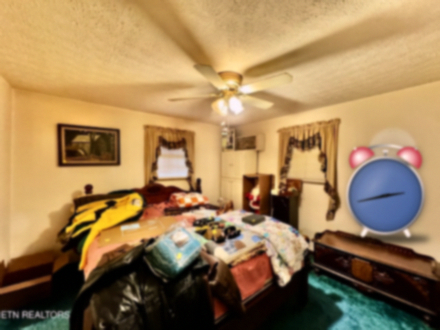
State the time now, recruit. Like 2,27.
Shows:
2,43
